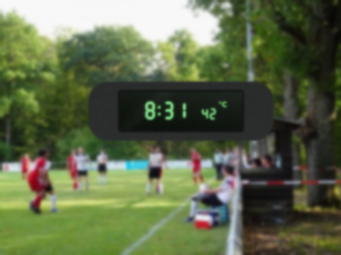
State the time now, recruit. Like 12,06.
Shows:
8,31
